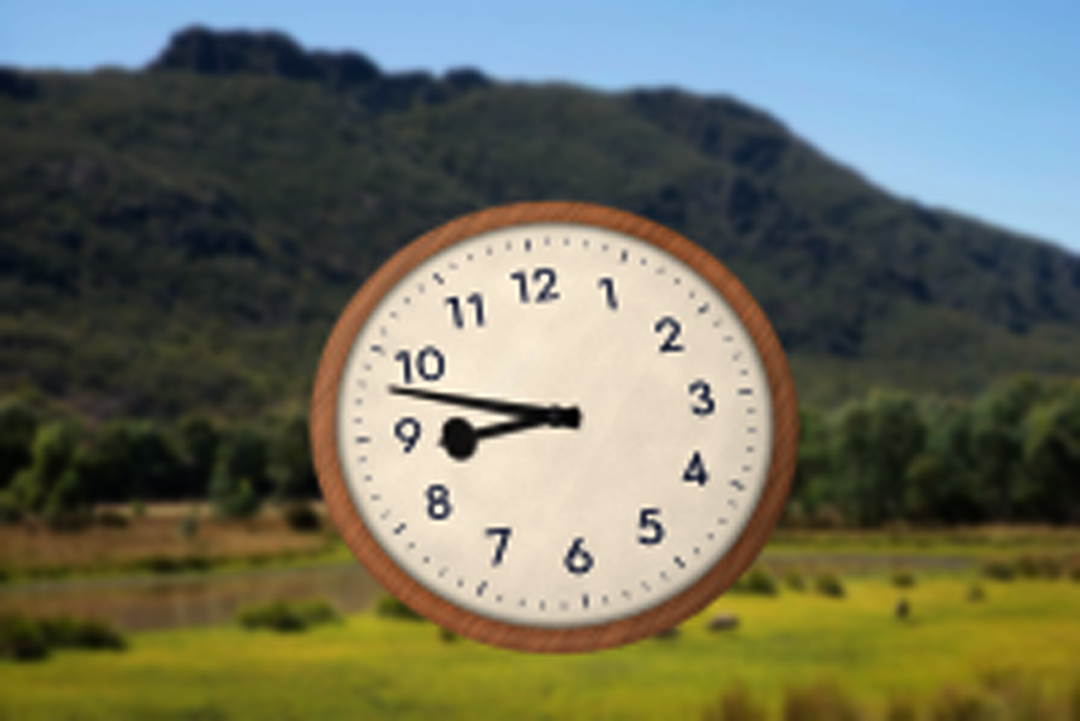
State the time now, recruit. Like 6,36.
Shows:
8,48
